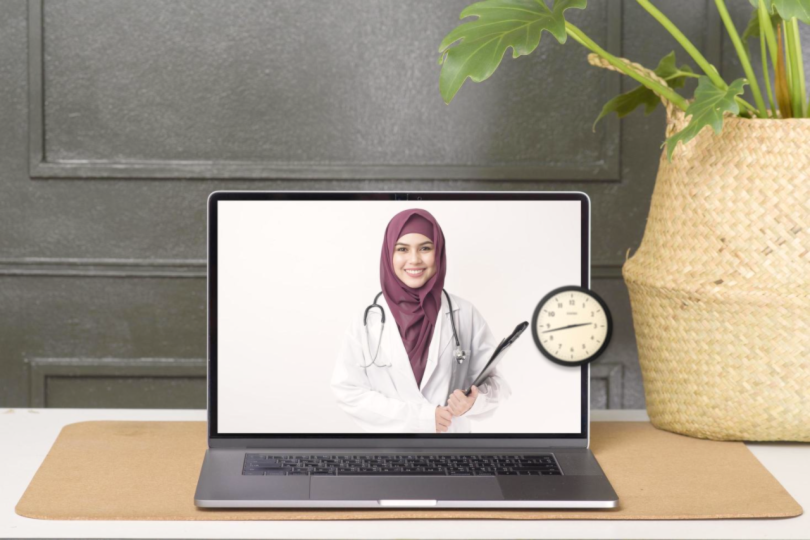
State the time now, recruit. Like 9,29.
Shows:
2,43
